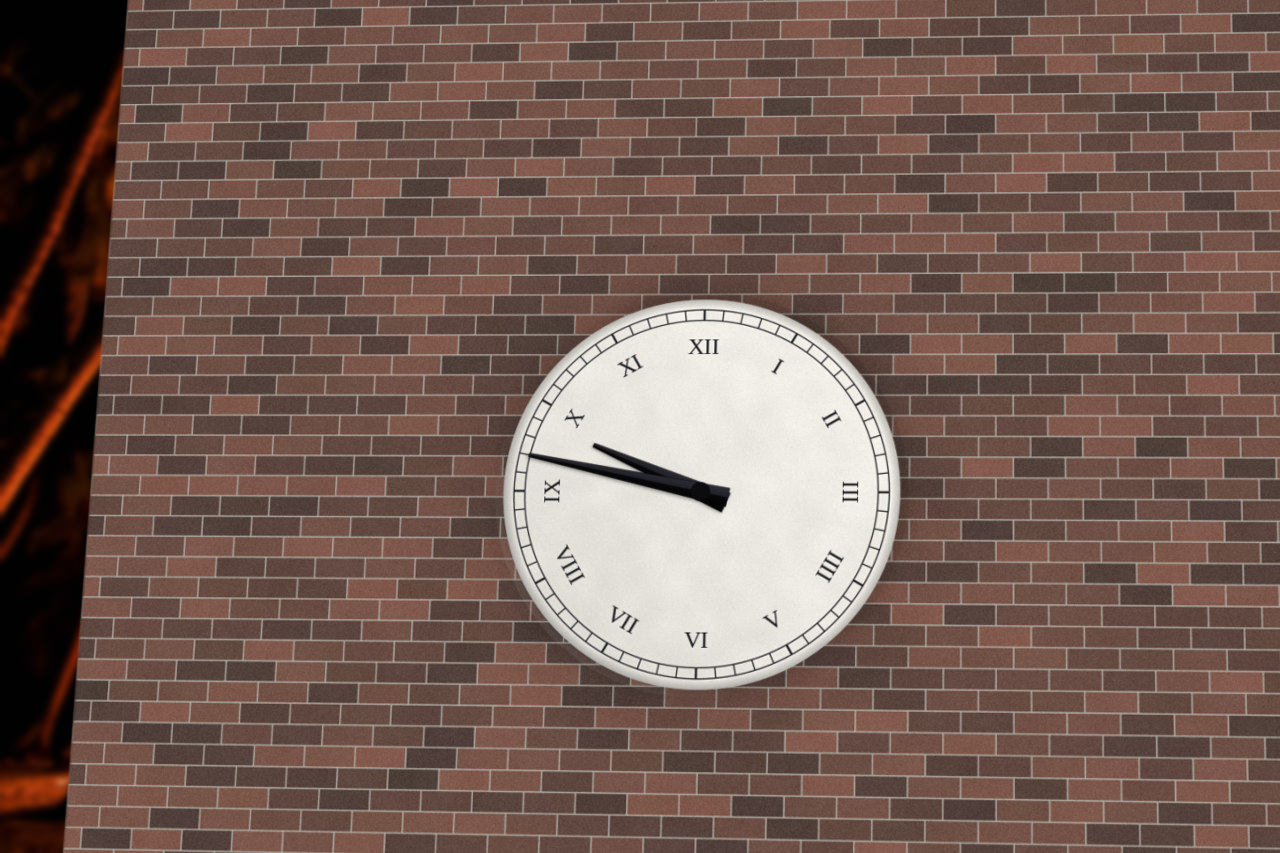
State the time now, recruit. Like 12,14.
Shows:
9,47
